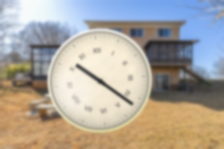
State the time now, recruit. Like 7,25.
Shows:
10,22
